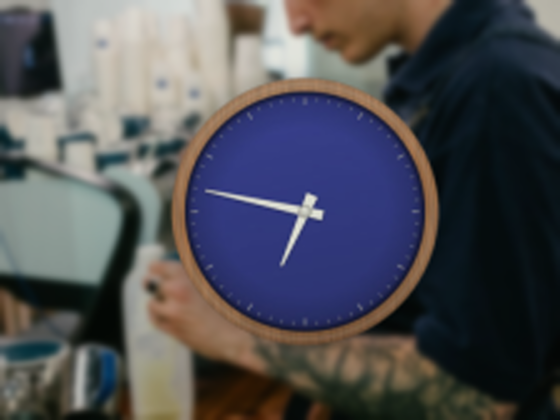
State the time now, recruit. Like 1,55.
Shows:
6,47
